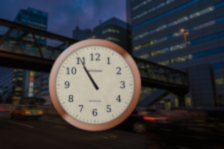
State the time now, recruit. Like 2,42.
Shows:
10,55
